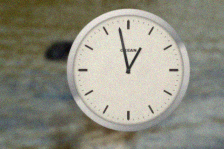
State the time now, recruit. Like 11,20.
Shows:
12,58
